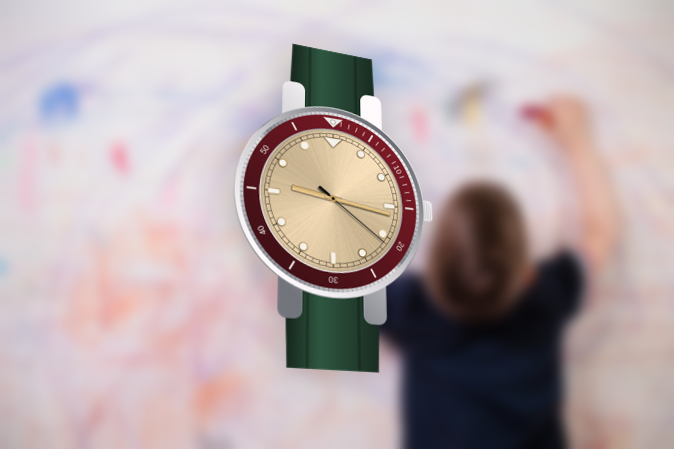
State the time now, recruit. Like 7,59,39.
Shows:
9,16,21
